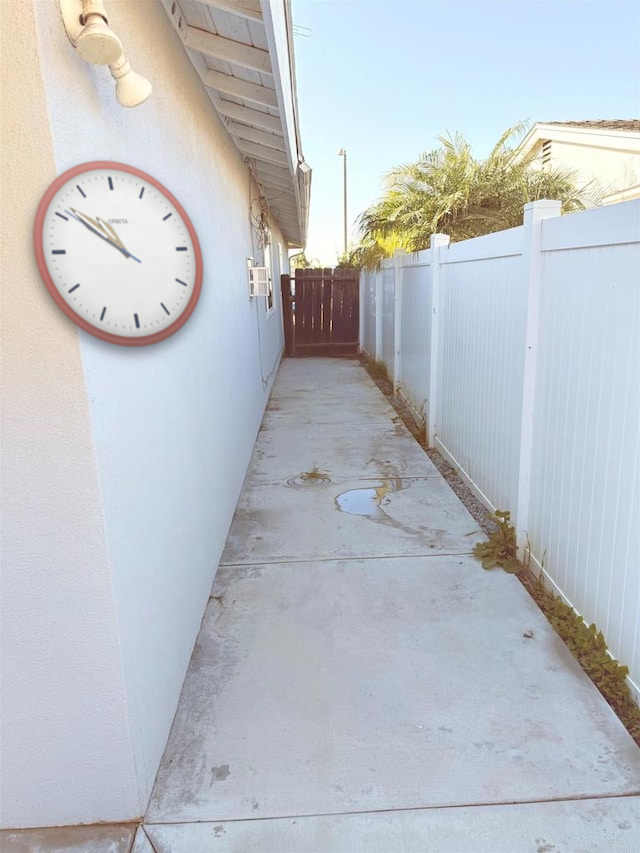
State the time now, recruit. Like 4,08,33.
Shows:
10,51,51
